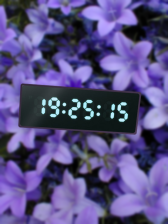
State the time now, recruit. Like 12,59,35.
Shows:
19,25,15
